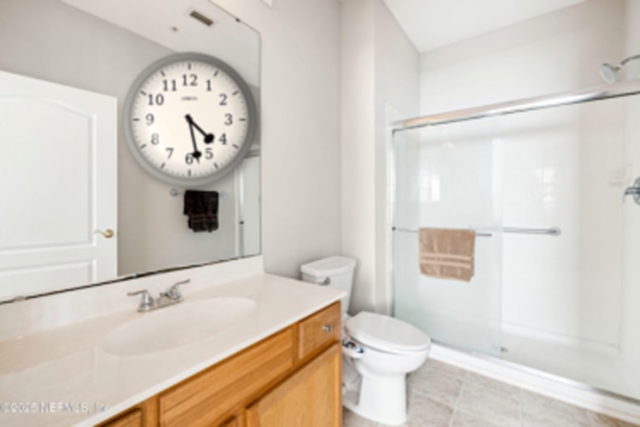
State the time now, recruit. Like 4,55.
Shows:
4,28
